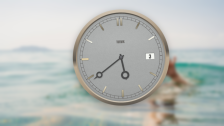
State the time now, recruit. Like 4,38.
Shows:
5,39
